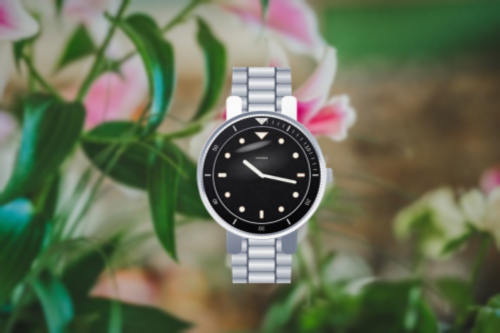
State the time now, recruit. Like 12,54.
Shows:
10,17
